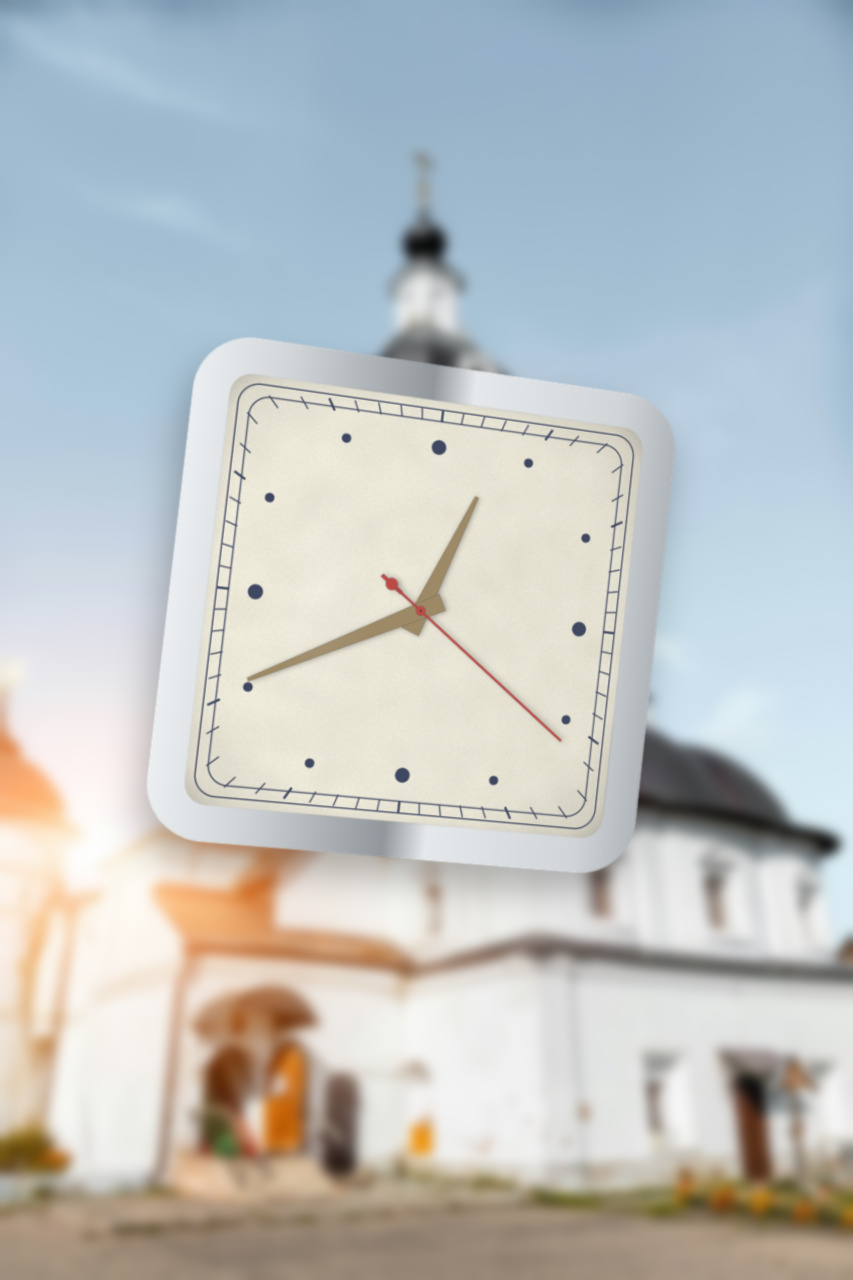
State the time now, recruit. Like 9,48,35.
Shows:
12,40,21
